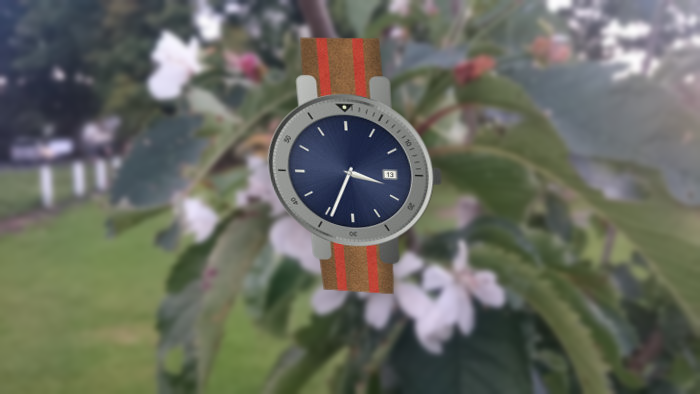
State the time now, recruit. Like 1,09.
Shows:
3,34
